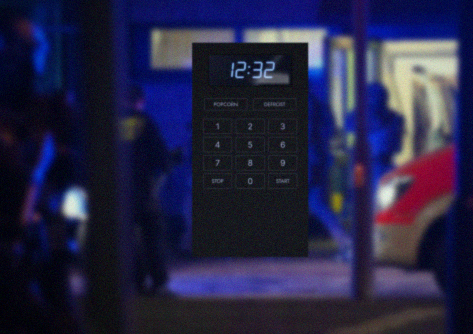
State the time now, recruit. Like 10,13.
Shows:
12,32
